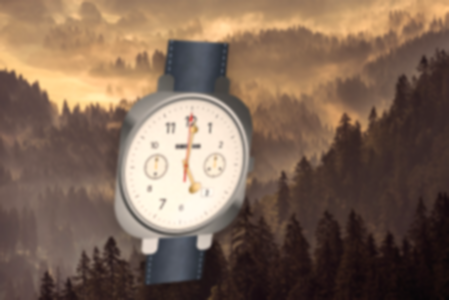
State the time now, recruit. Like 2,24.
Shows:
5,01
